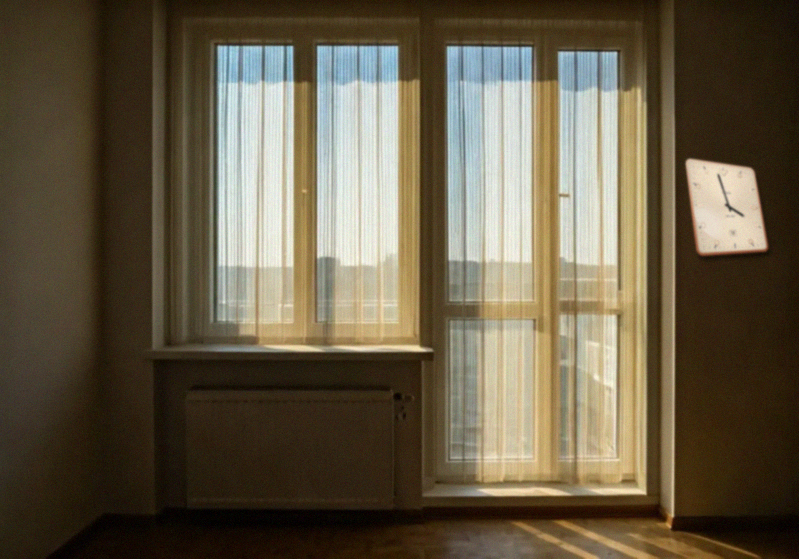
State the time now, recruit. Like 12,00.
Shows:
3,58
